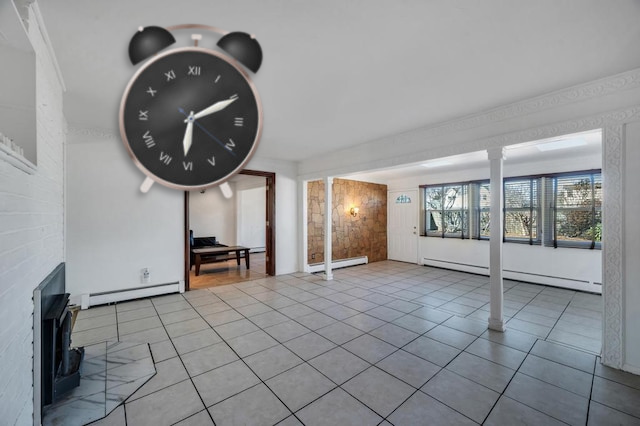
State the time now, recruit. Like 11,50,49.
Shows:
6,10,21
